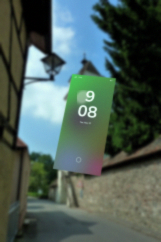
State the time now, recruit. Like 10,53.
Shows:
9,08
